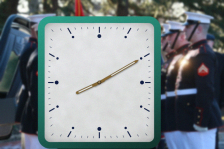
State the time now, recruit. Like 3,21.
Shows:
8,10
